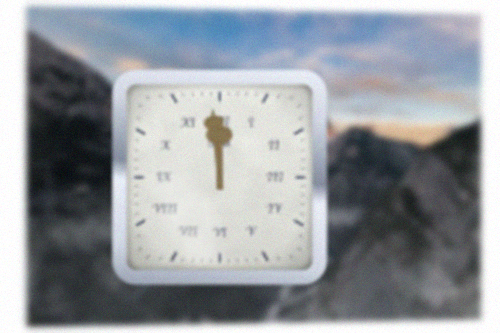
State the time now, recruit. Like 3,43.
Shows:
11,59
